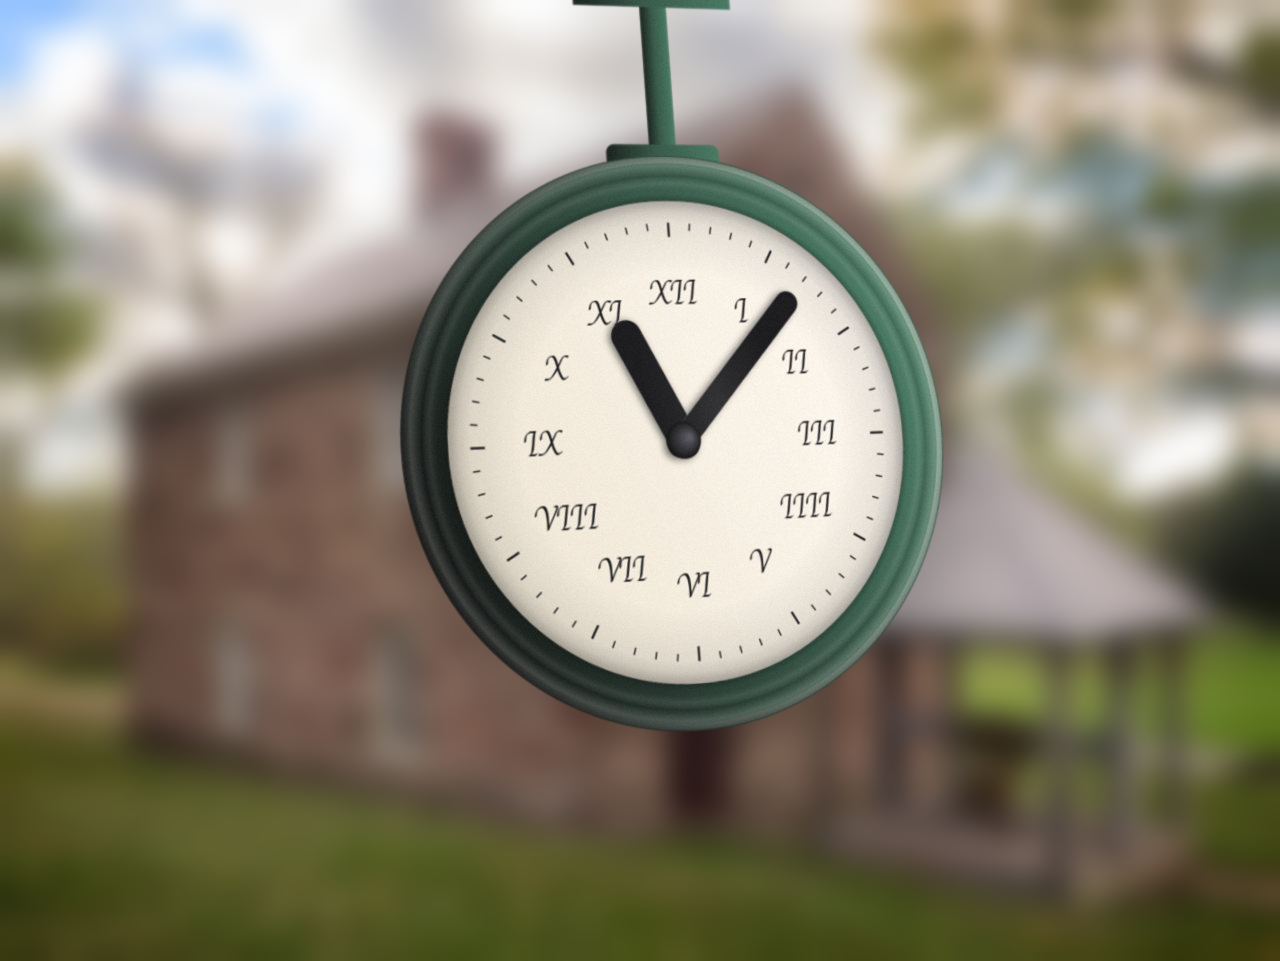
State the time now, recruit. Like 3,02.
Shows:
11,07
